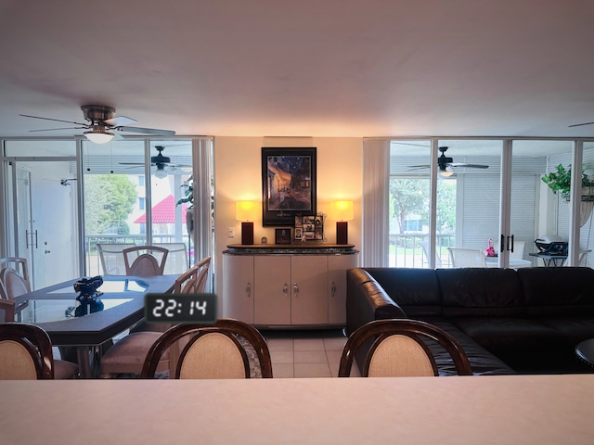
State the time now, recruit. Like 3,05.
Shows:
22,14
